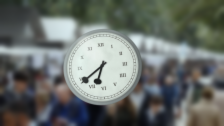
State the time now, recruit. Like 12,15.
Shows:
6,39
